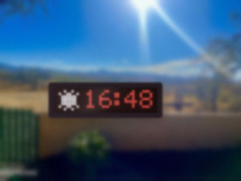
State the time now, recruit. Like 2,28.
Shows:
16,48
